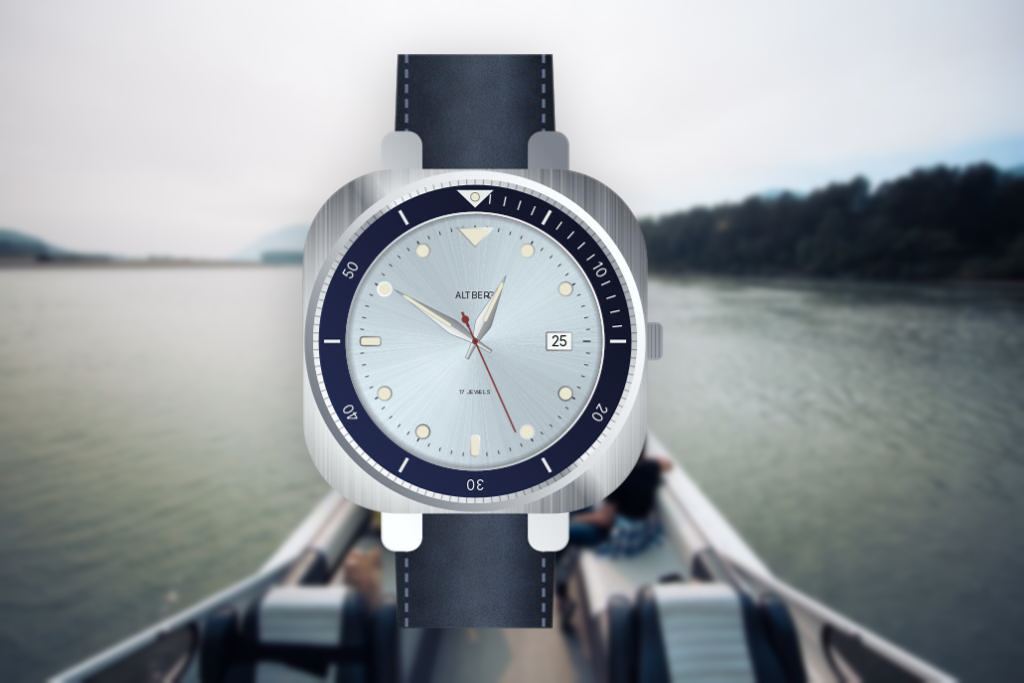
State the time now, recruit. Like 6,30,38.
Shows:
12,50,26
